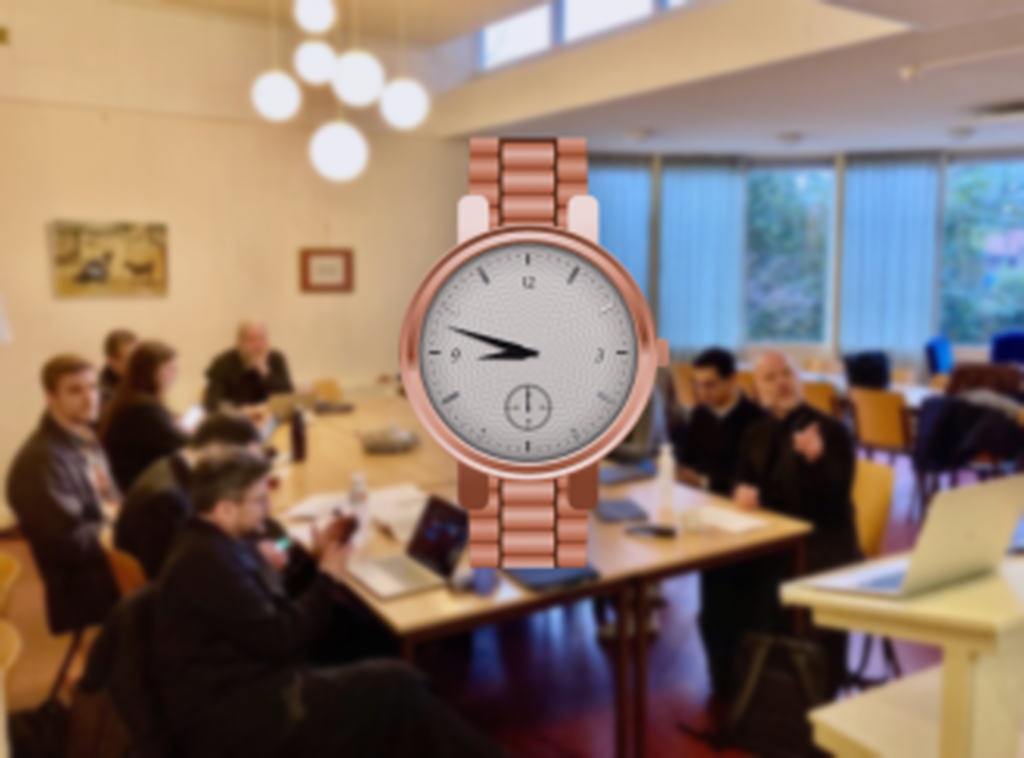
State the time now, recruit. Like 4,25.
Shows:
8,48
